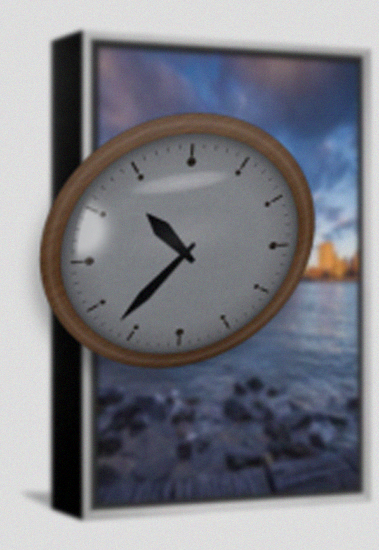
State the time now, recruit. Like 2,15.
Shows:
10,37
